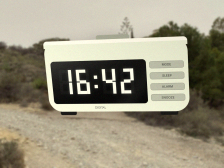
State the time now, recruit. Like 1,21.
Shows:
16,42
